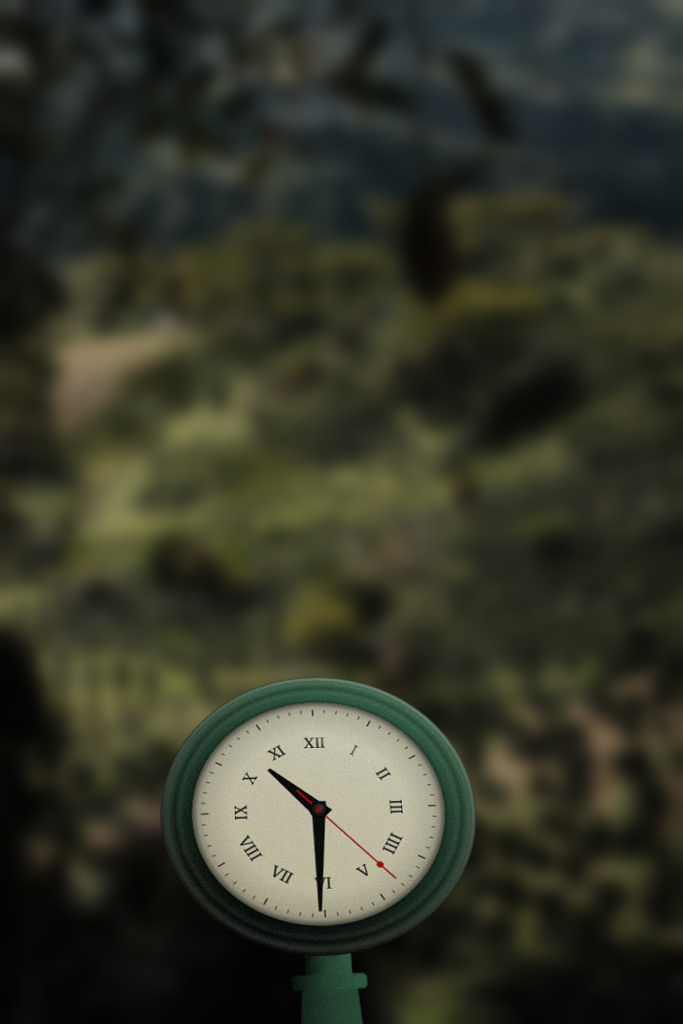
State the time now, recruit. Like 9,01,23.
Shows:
10,30,23
